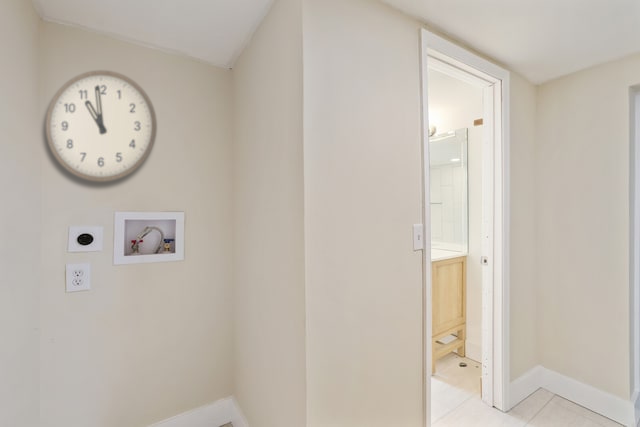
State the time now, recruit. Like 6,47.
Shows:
10,59
